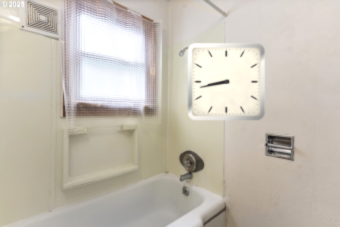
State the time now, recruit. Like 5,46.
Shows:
8,43
